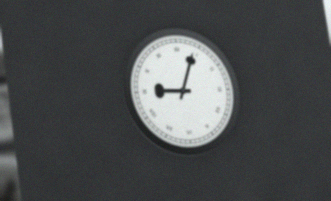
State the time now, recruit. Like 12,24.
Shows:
9,04
